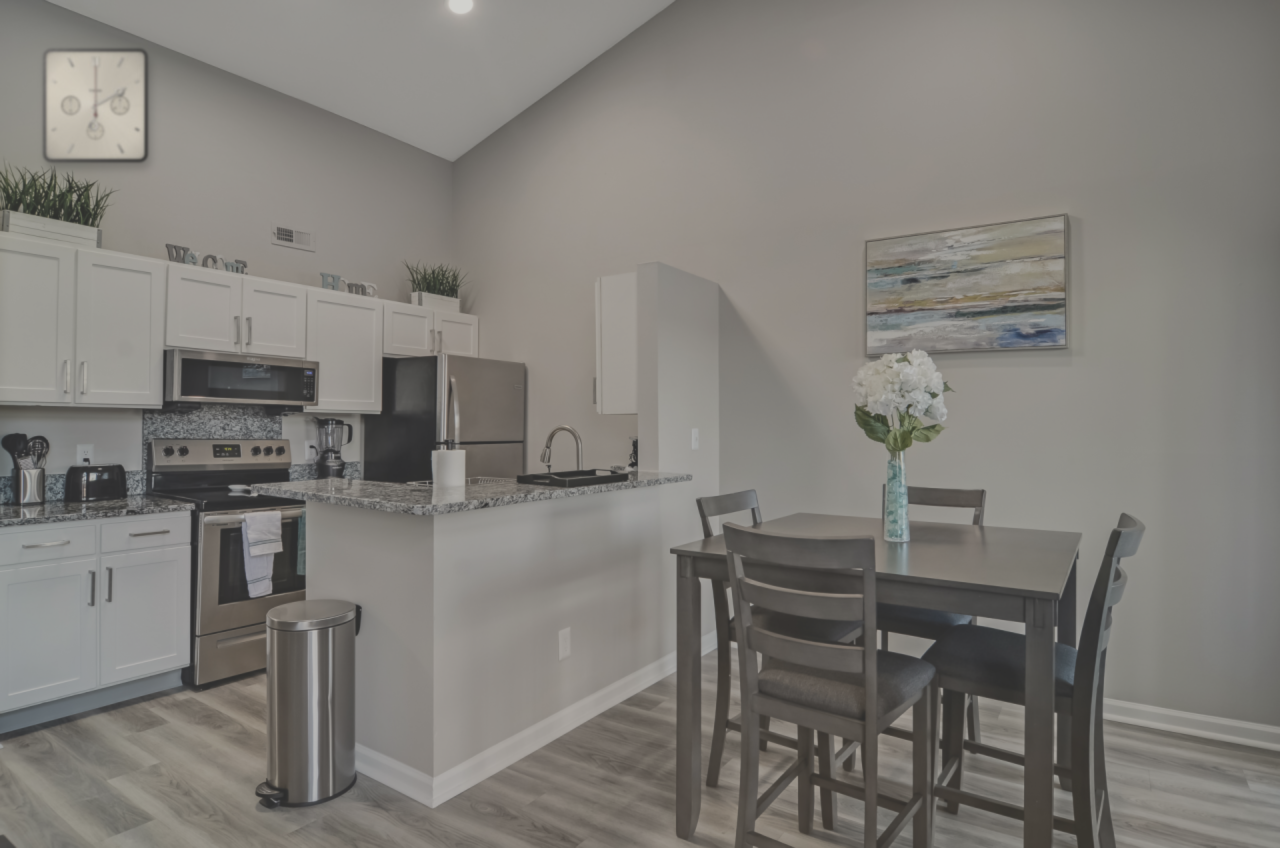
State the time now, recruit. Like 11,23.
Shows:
6,10
